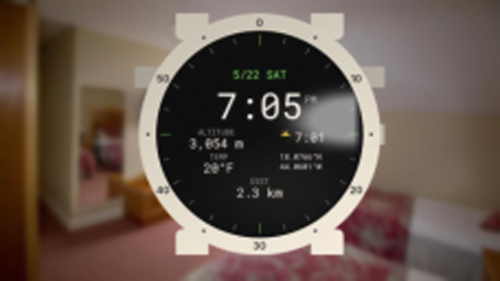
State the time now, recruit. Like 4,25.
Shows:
7,05
